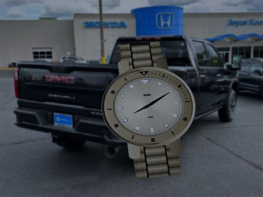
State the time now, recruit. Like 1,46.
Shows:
8,10
